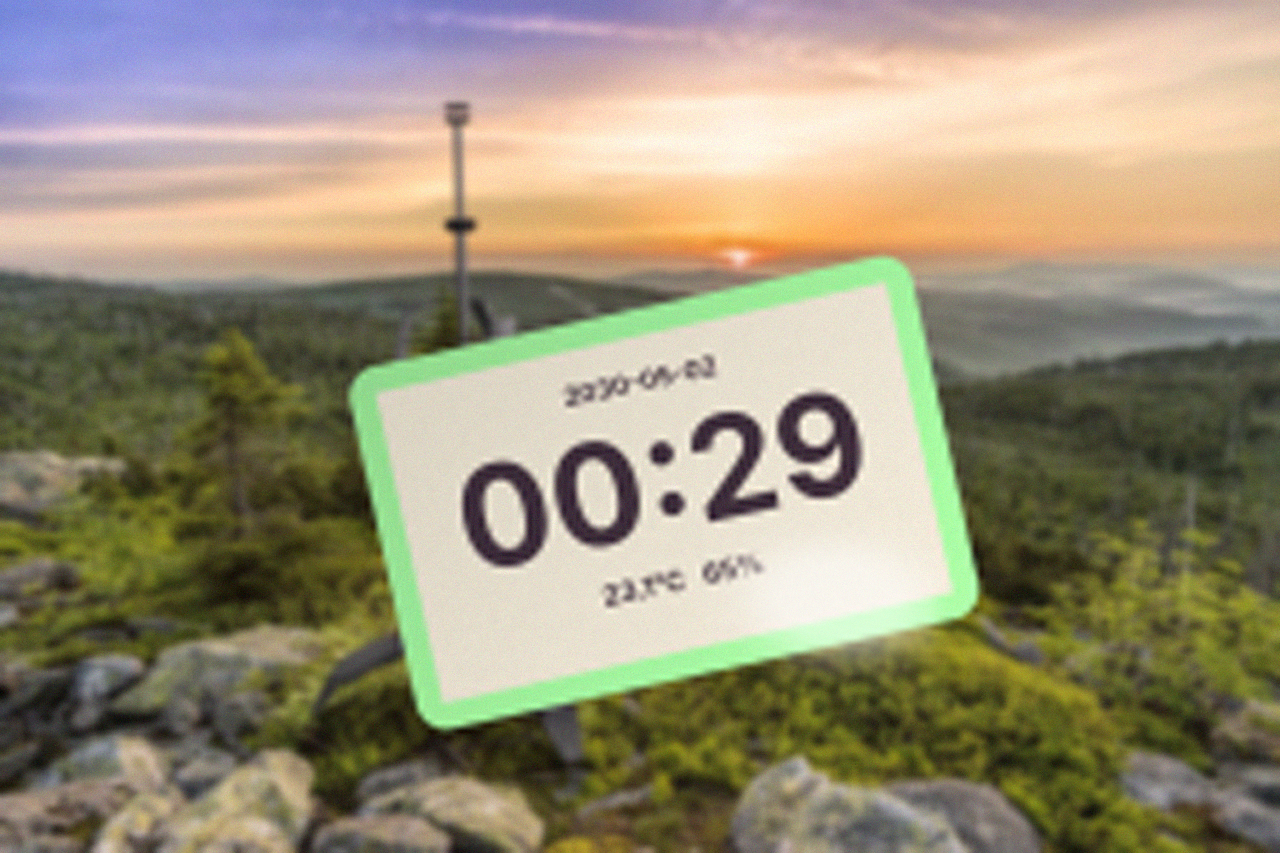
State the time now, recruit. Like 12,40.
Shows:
0,29
